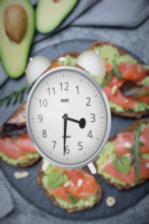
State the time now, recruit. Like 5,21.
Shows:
3,31
